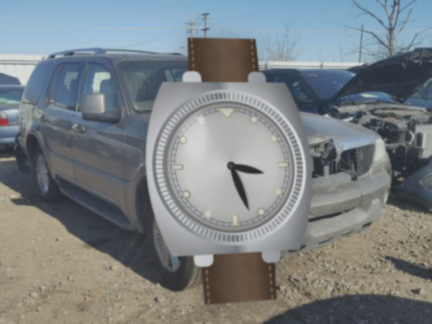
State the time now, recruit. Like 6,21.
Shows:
3,27
